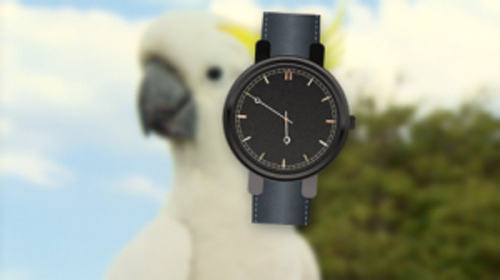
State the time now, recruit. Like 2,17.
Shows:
5,50
